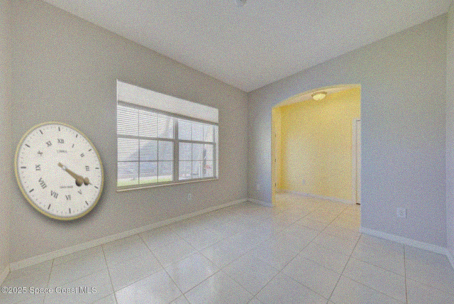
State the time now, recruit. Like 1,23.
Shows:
4,20
